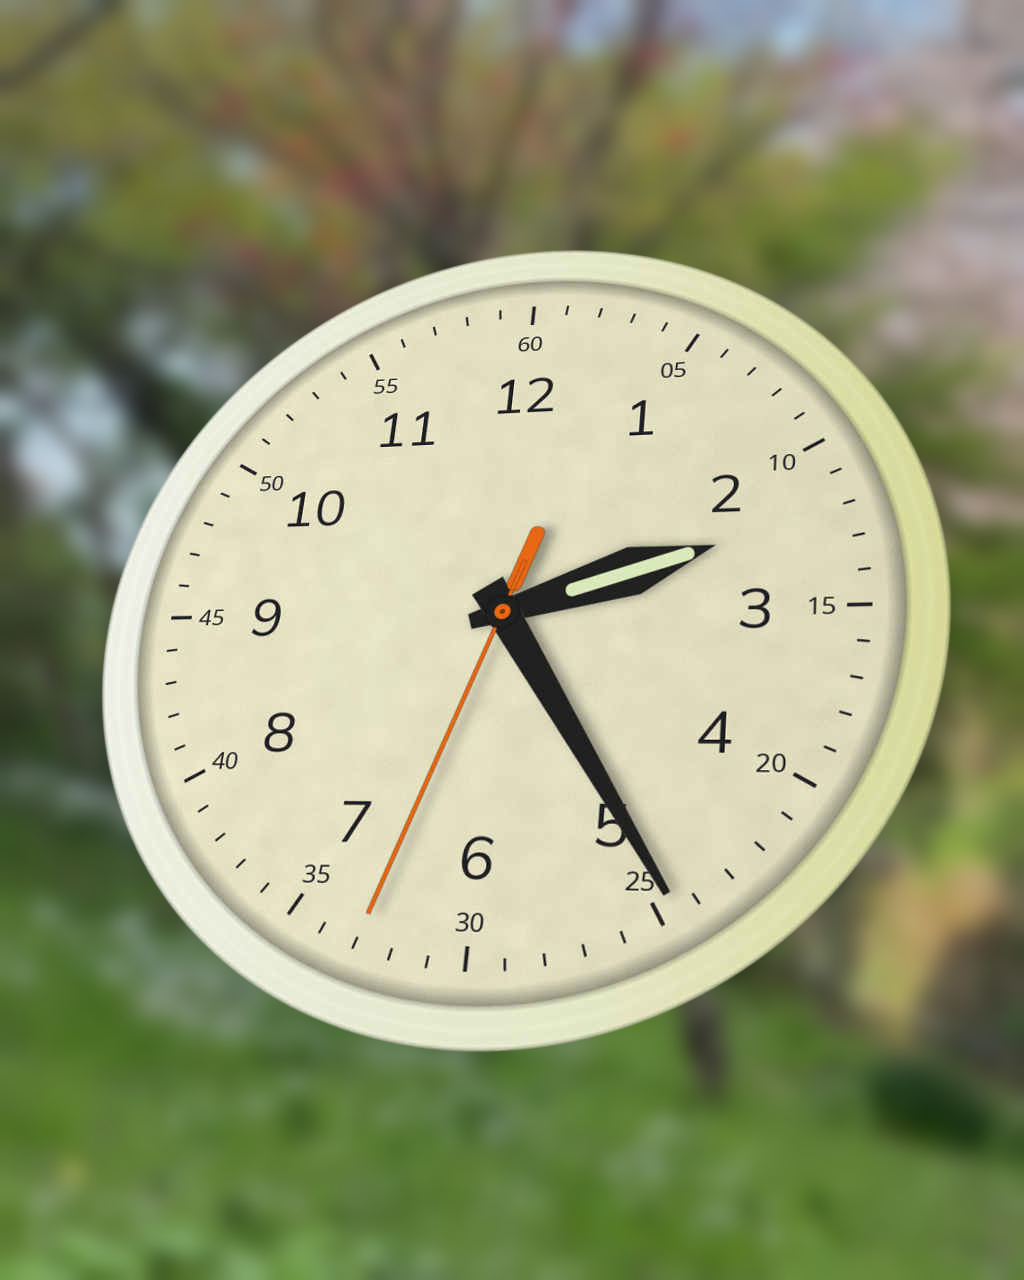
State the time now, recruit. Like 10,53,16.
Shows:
2,24,33
